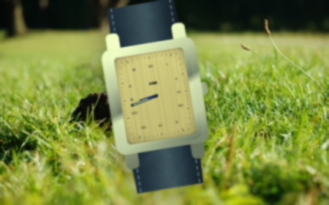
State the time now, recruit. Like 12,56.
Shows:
8,43
